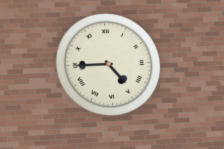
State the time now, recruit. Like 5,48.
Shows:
4,45
